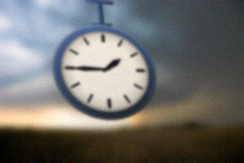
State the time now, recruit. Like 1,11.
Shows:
1,45
